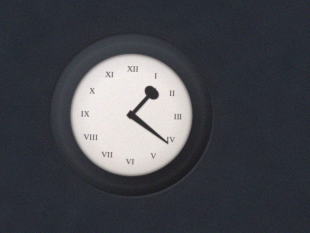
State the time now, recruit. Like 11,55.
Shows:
1,21
